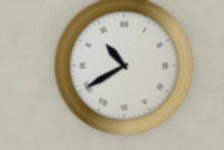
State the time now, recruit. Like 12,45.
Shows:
10,40
